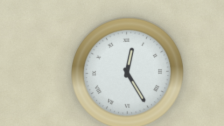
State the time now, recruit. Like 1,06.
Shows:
12,25
